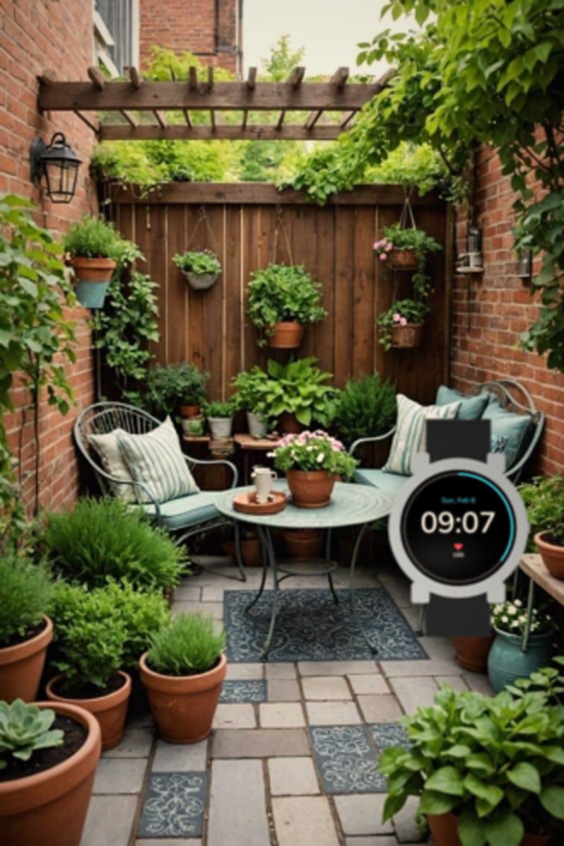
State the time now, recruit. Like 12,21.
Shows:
9,07
